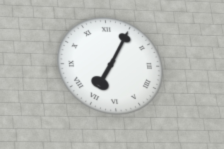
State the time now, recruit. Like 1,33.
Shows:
7,05
